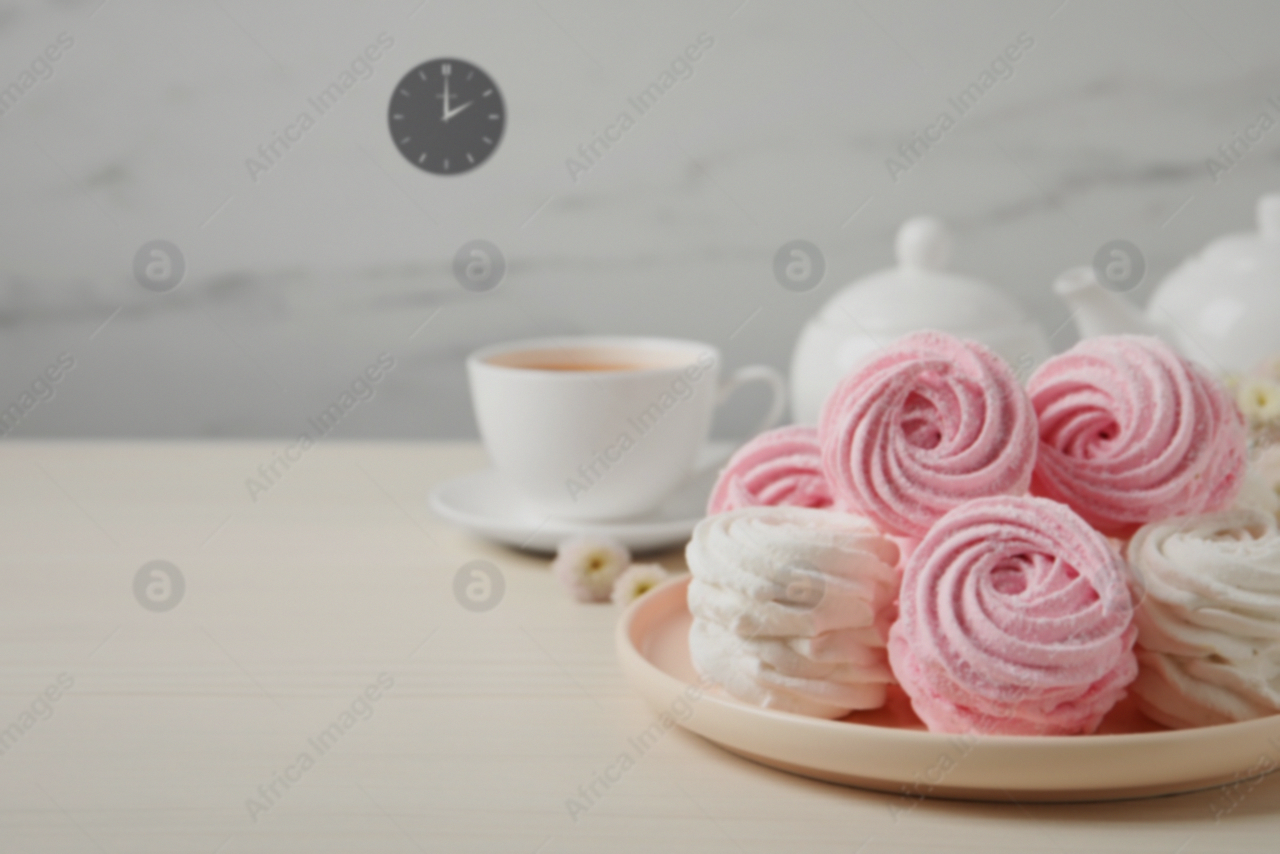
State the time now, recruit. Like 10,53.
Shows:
2,00
